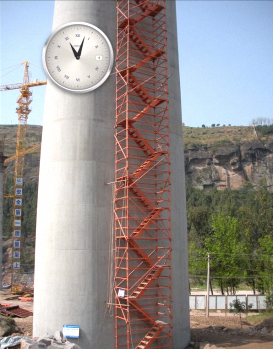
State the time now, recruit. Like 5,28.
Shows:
11,03
